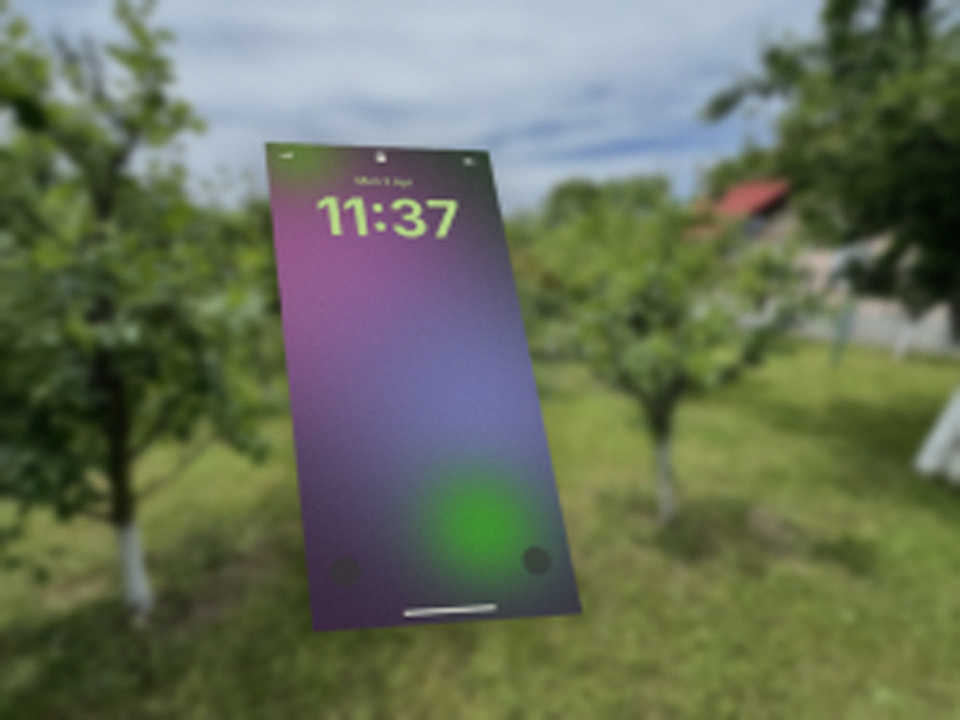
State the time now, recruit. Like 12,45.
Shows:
11,37
